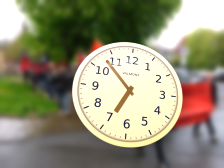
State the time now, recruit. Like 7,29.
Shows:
6,53
